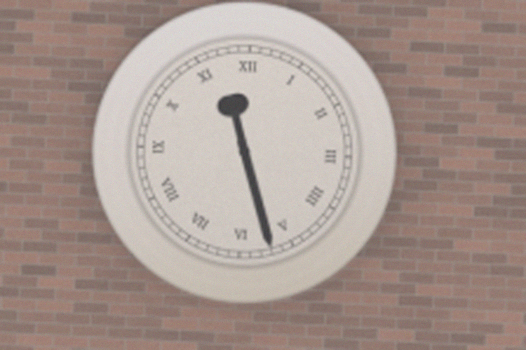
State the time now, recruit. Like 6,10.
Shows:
11,27
